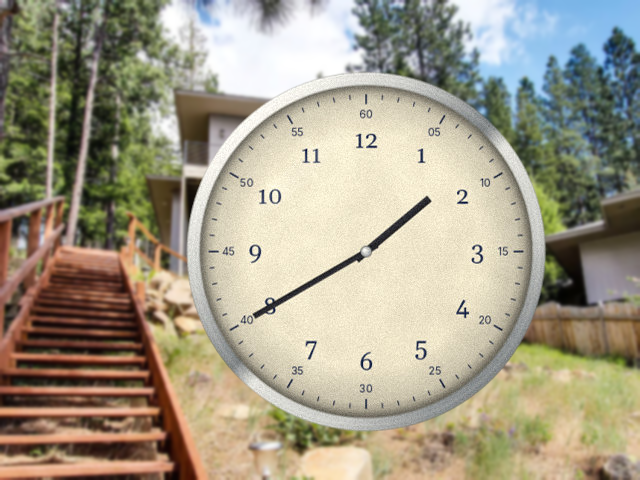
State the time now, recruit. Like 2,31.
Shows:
1,40
